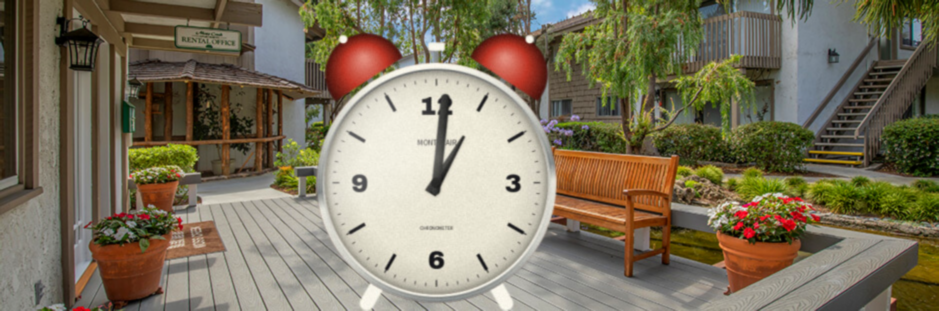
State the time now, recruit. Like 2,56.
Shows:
1,01
